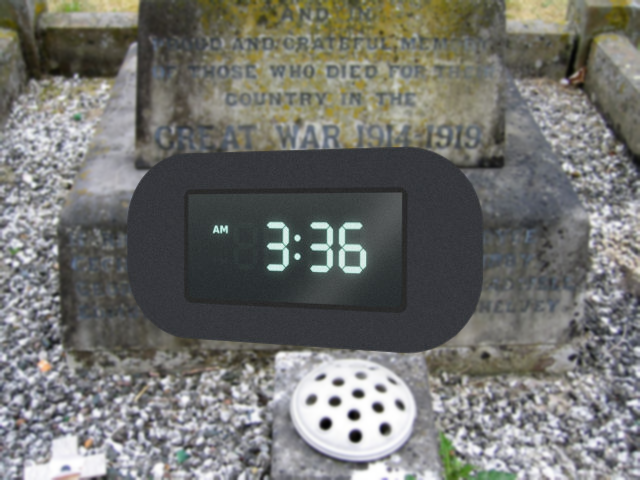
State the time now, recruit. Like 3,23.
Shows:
3,36
